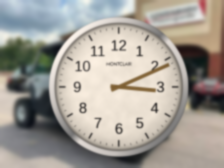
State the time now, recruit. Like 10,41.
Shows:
3,11
